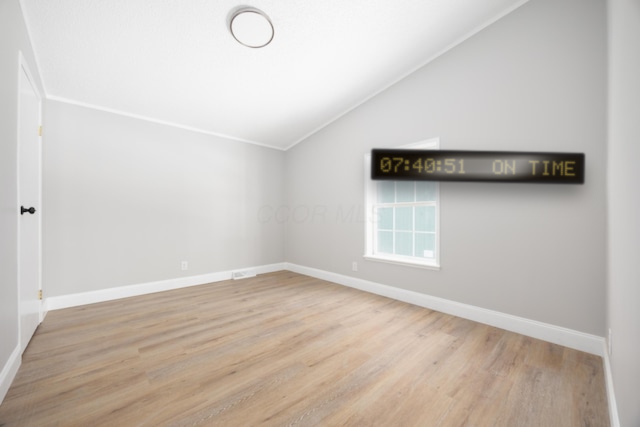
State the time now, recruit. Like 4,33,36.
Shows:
7,40,51
